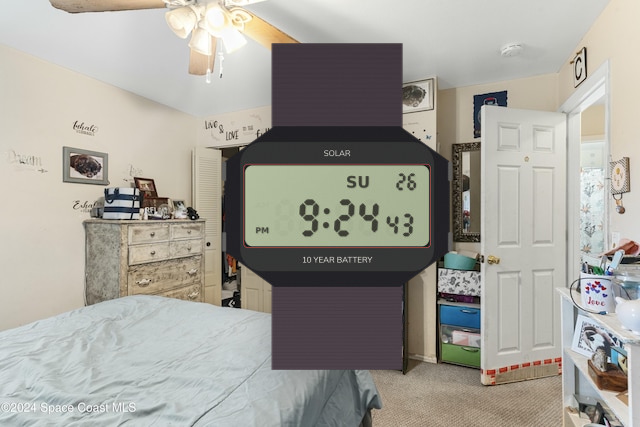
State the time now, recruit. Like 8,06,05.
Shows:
9,24,43
